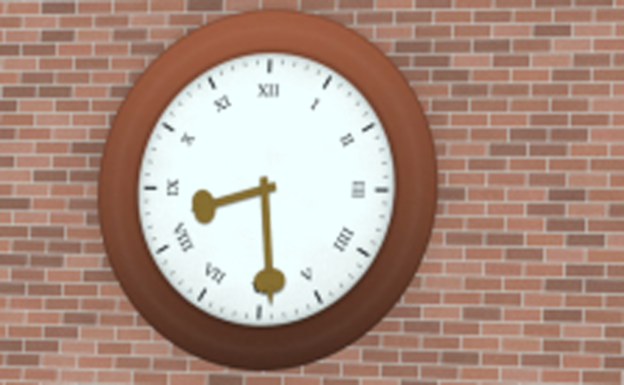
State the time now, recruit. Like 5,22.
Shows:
8,29
